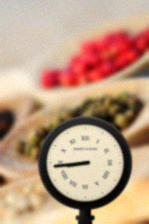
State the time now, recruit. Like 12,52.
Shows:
8,44
